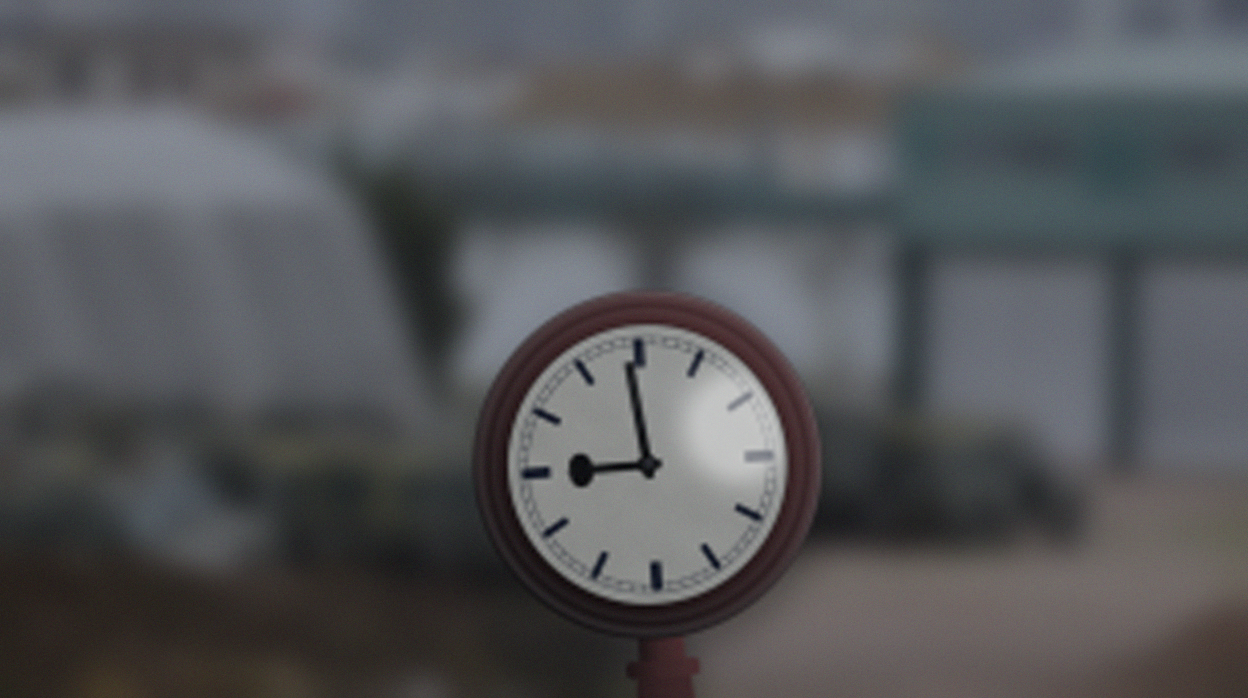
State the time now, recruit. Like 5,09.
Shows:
8,59
